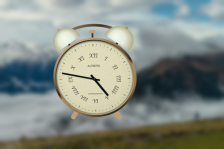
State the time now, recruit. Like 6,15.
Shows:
4,47
